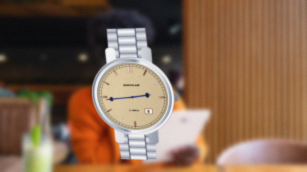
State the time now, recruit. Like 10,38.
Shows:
2,44
